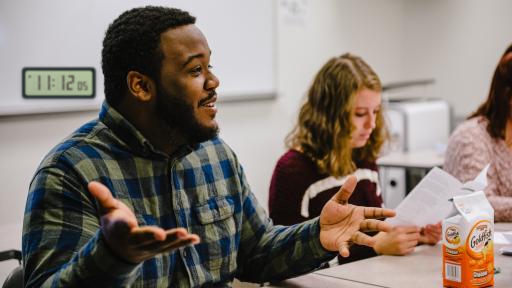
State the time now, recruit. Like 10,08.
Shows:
11,12
